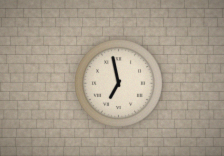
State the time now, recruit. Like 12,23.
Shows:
6,58
